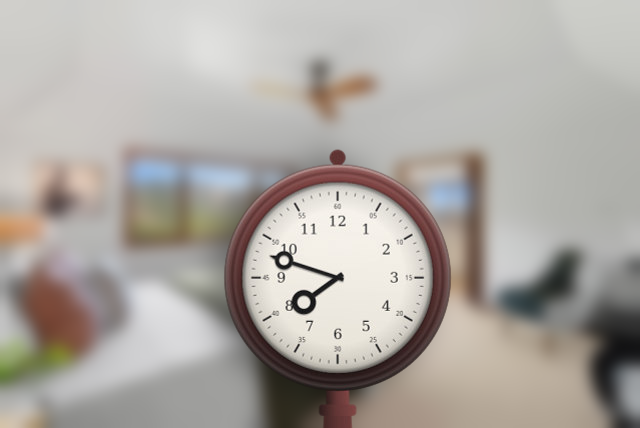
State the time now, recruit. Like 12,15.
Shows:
7,48
